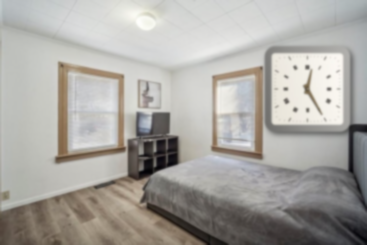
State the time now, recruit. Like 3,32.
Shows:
12,25
